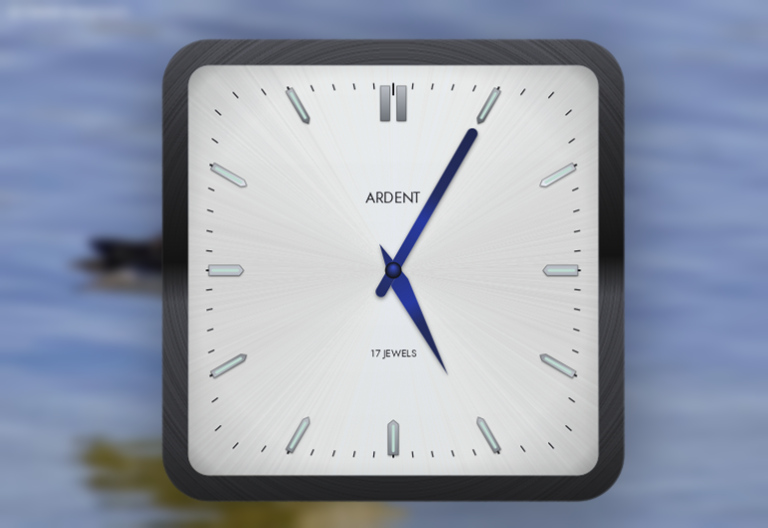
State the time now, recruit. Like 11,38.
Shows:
5,05
